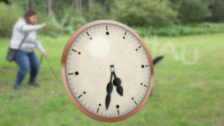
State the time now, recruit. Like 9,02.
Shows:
5,33
